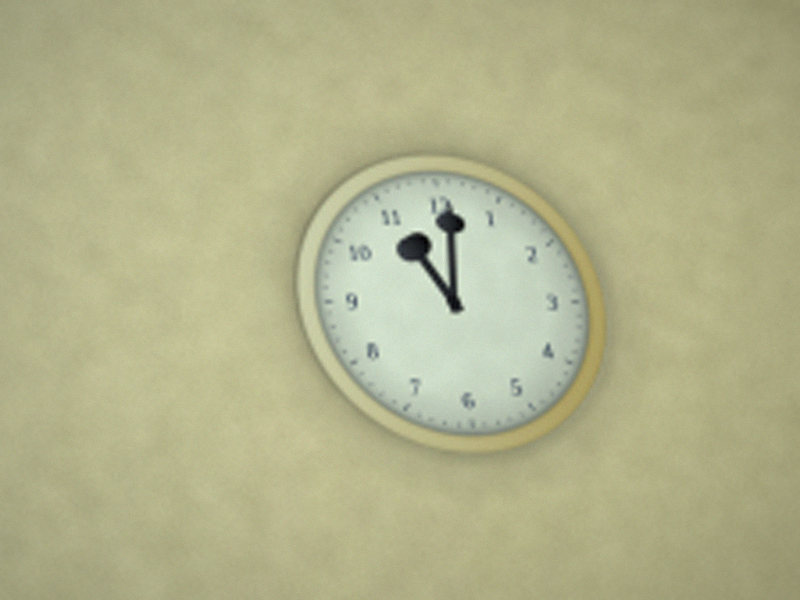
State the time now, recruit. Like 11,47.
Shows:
11,01
